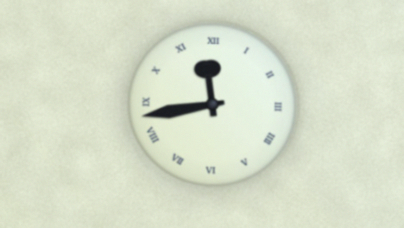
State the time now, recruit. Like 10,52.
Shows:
11,43
